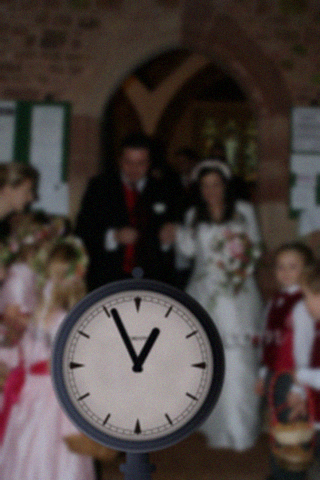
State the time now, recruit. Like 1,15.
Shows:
12,56
